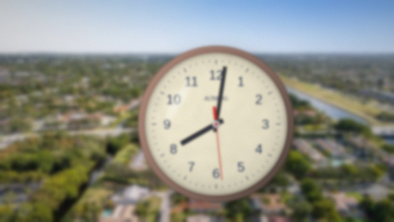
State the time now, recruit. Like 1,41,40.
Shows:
8,01,29
